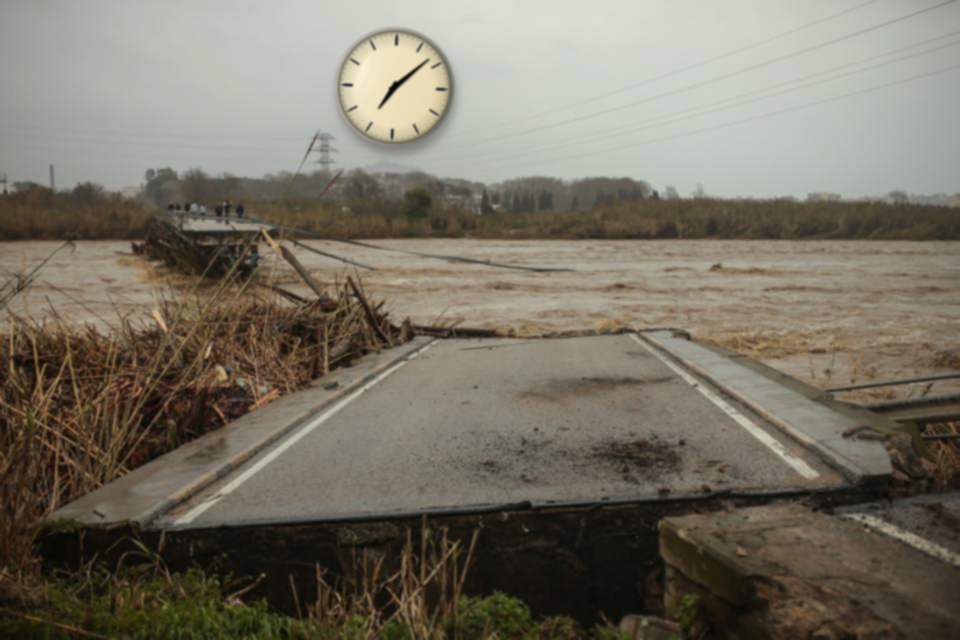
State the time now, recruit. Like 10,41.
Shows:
7,08
